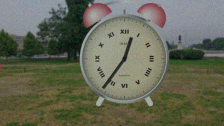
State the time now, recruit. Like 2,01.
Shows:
12,36
